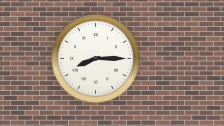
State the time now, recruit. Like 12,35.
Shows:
8,15
